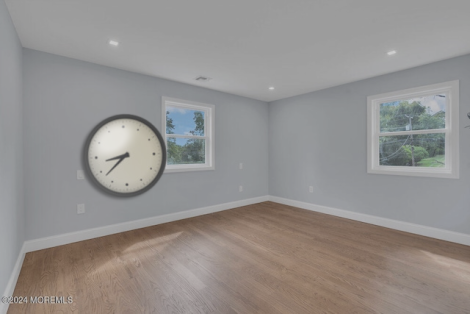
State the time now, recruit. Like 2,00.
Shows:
8,38
